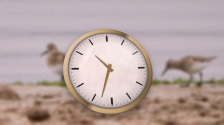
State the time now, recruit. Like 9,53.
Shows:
10,33
